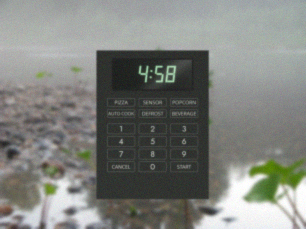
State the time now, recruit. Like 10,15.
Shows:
4,58
